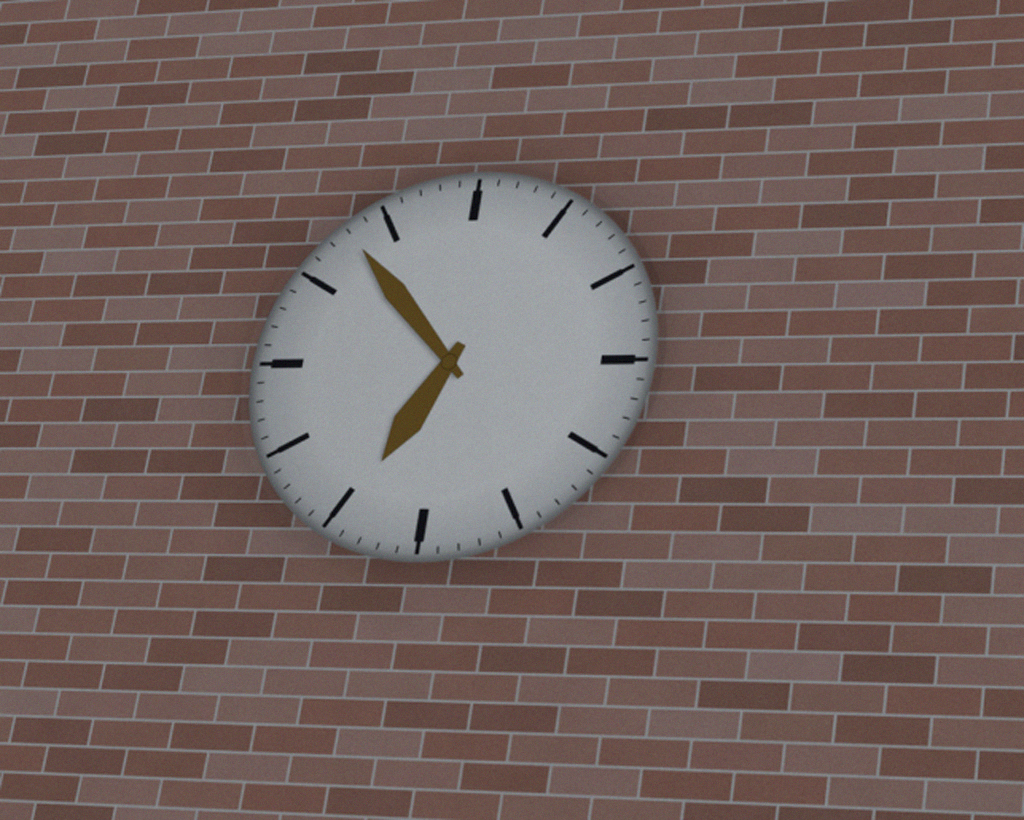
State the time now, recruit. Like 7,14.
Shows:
6,53
